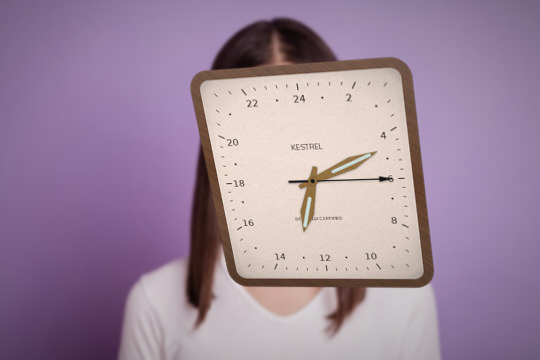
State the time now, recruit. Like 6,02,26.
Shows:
13,11,15
